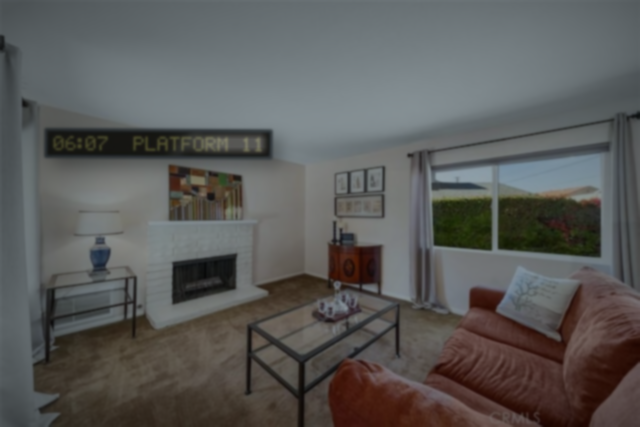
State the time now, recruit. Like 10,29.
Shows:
6,07
